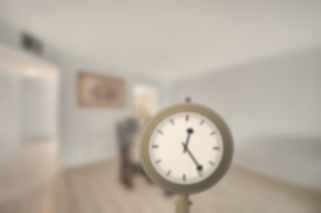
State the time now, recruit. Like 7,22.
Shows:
12,24
